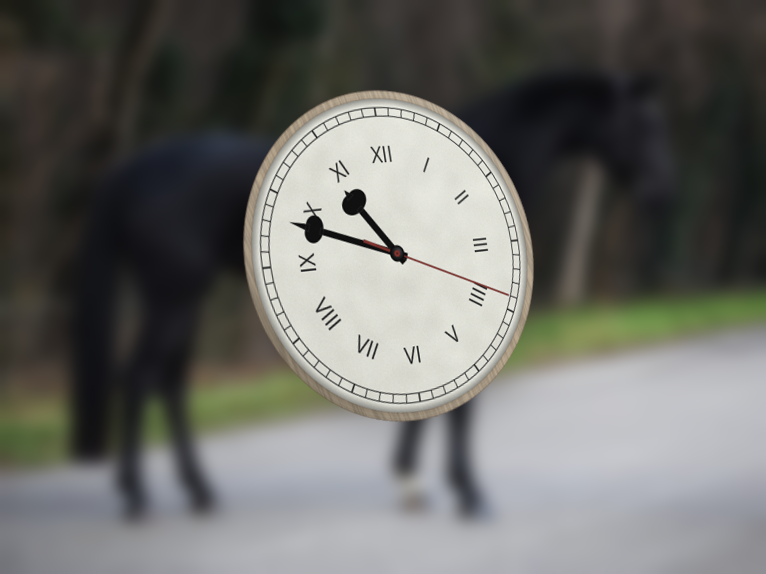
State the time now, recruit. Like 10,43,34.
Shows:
10,48,19
